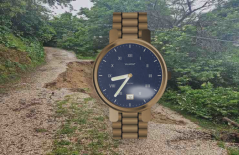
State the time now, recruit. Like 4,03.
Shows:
8,36
